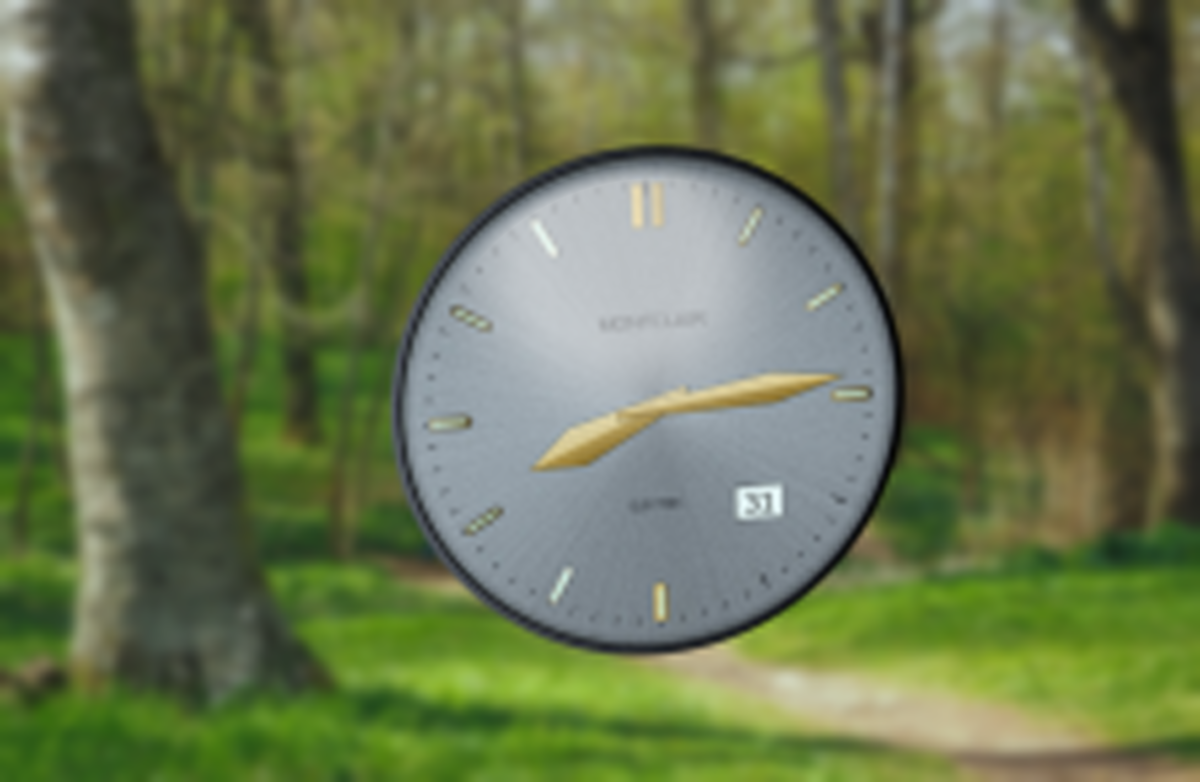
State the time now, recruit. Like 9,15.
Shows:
8,14
